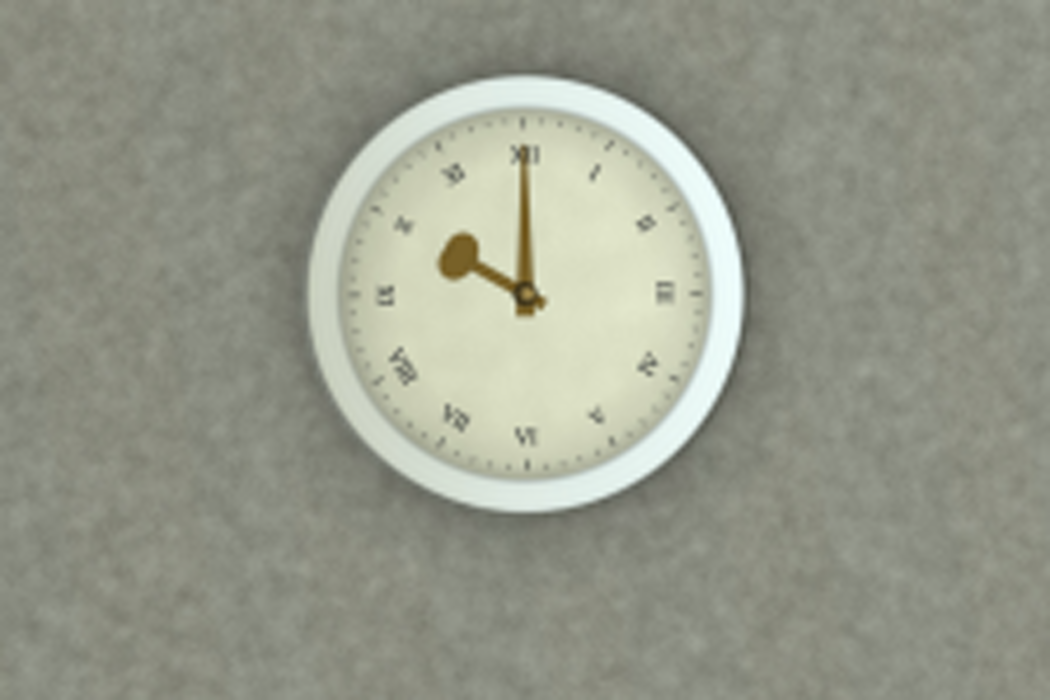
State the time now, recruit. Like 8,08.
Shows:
10,00
